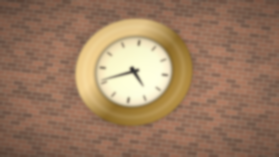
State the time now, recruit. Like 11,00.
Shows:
4,41
